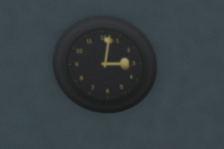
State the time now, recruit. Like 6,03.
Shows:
3,02
